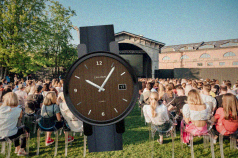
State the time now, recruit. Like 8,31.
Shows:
10,06
